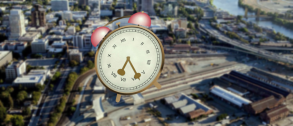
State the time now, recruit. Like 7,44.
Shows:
7,28
